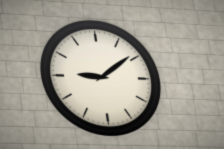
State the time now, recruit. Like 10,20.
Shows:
9,09
